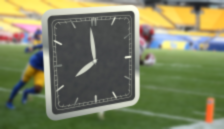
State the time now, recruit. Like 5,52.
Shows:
7,59
